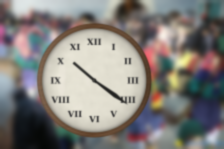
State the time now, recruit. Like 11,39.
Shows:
10,21
